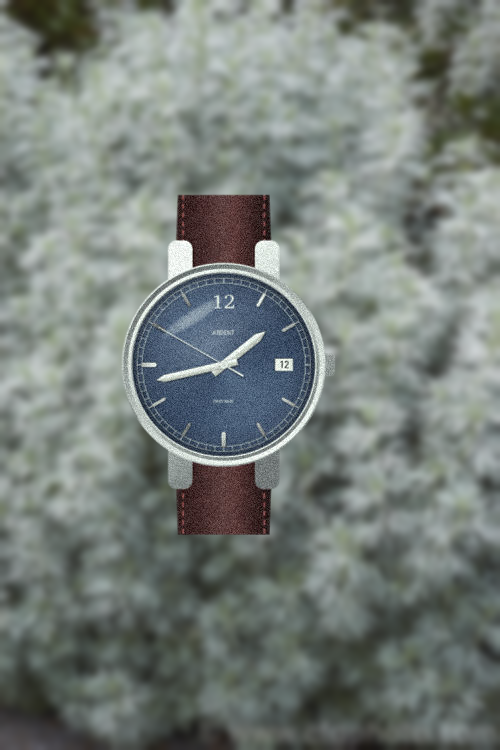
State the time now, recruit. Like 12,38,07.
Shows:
1,42,50
